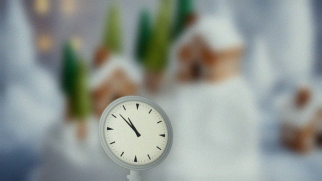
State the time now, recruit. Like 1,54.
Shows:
10,52
